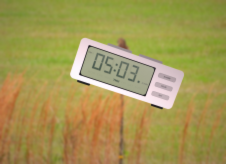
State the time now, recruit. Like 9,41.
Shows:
5,03
